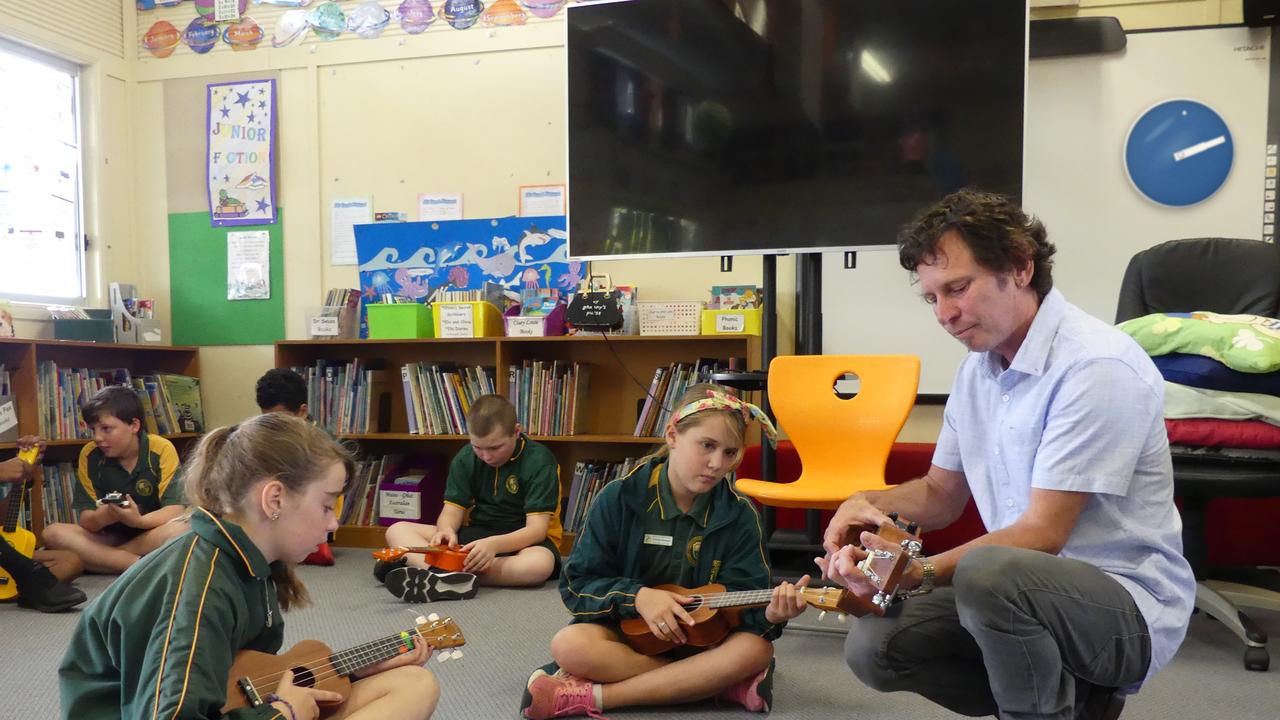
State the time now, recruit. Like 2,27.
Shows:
2,11
